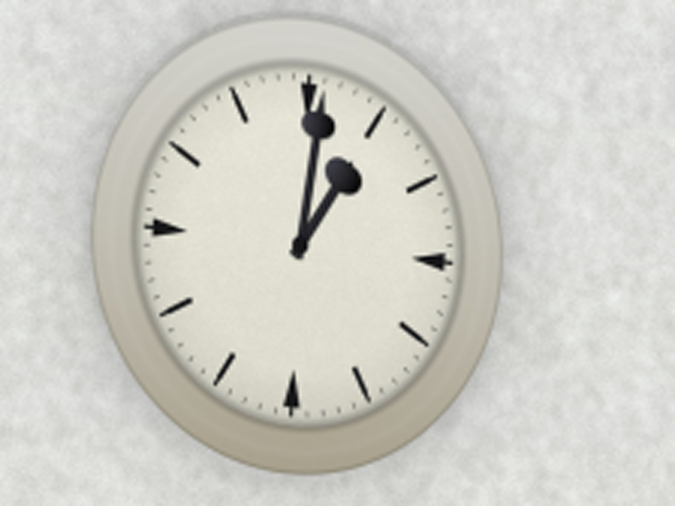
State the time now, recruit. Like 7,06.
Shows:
1,01
